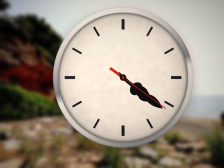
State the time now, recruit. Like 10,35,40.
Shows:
4,21,21
